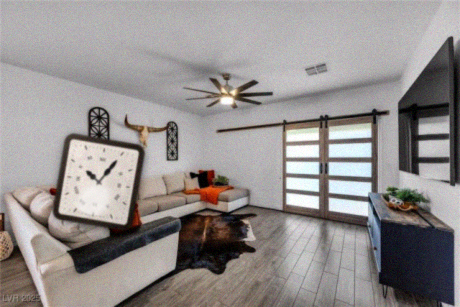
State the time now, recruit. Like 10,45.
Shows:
10,05
